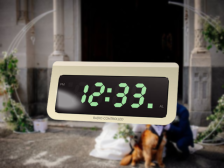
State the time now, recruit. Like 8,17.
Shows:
12,33
